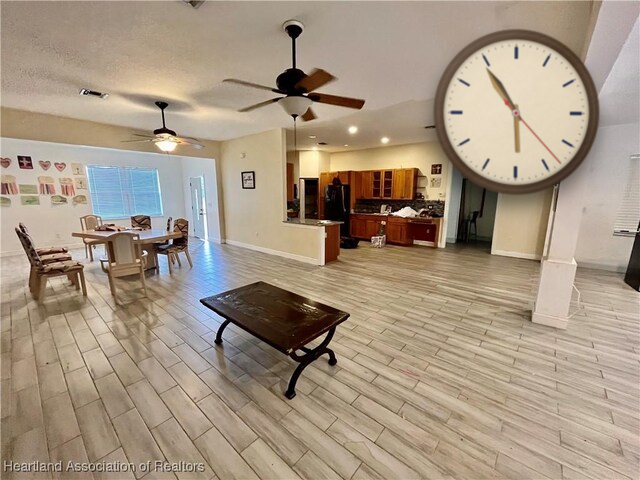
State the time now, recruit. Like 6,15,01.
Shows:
5,54,23
